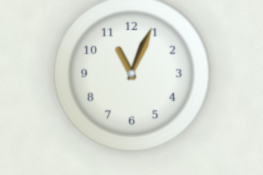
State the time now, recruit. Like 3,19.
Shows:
11,04
